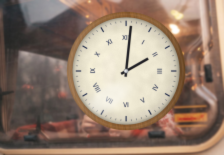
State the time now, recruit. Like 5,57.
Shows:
2,01
